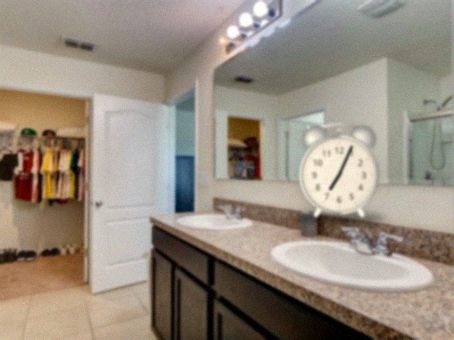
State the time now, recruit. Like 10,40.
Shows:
7,04
